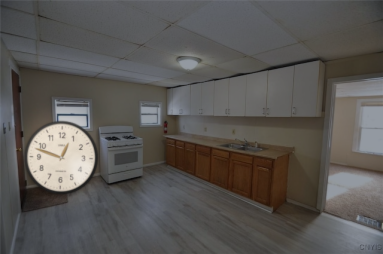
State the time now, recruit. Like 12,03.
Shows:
12,48
